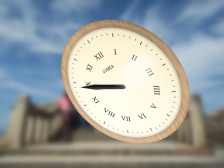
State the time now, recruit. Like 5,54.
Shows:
9,49
